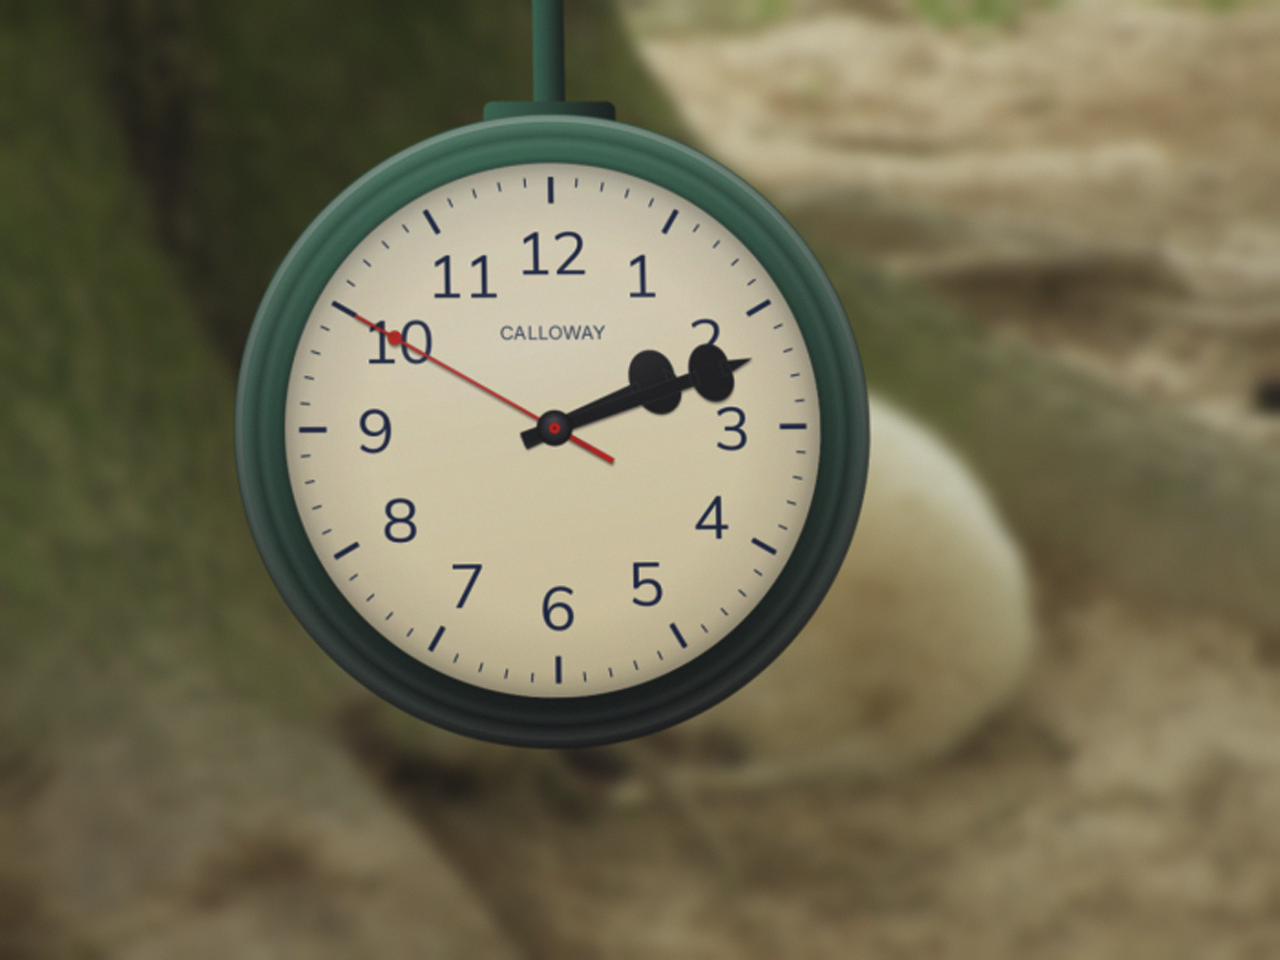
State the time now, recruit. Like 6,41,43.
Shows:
2,11,50
